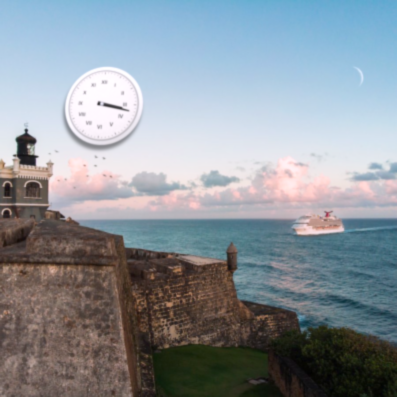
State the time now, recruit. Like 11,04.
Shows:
3,17
